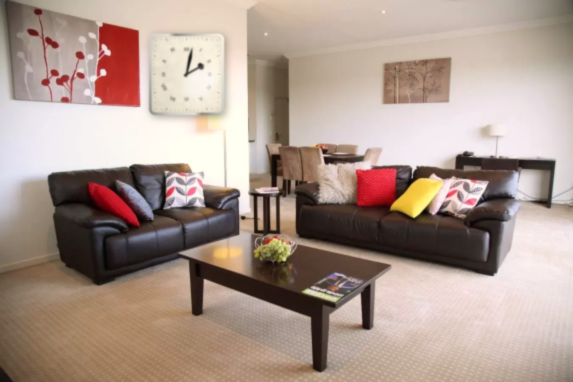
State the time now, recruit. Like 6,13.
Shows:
2,02
